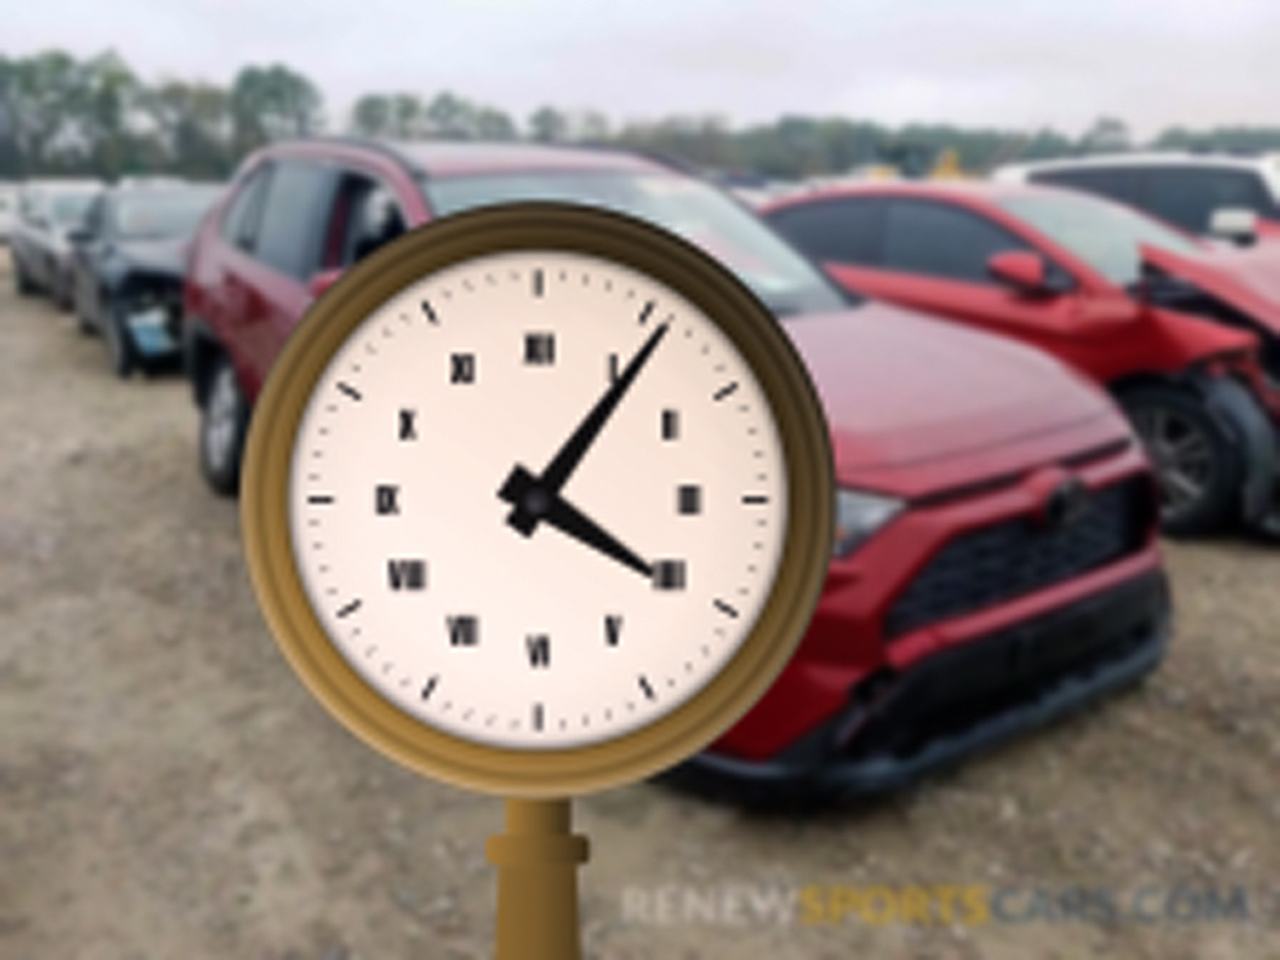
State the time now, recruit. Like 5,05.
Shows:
4,06
